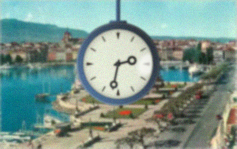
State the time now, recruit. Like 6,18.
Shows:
2,32
